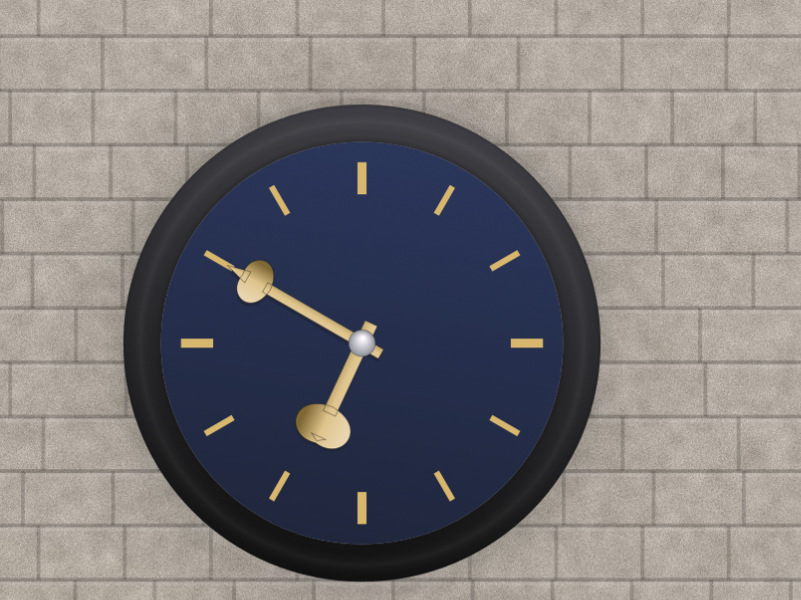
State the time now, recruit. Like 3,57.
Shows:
6,50
